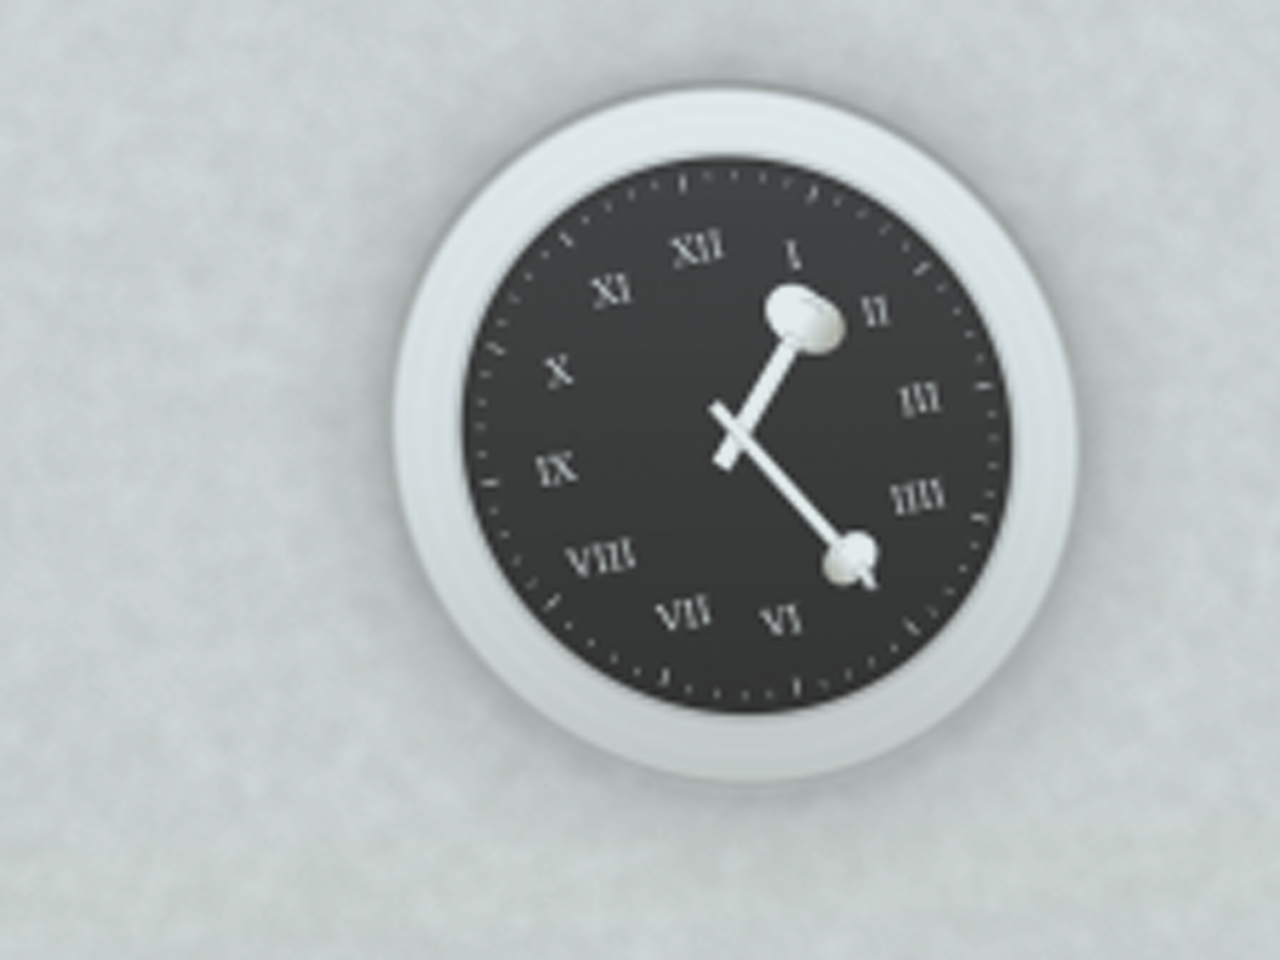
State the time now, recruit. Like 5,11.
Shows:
1,25
